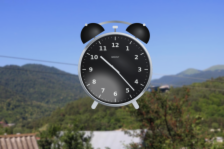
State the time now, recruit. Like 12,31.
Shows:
10,23
